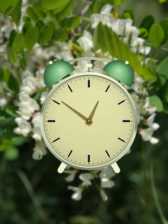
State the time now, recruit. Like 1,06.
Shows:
12,51
